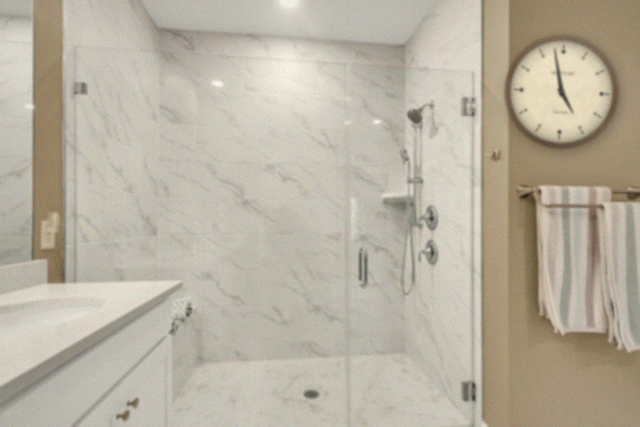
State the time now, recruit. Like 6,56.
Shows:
4,58
